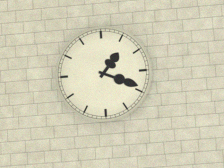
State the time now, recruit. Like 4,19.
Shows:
1,19
